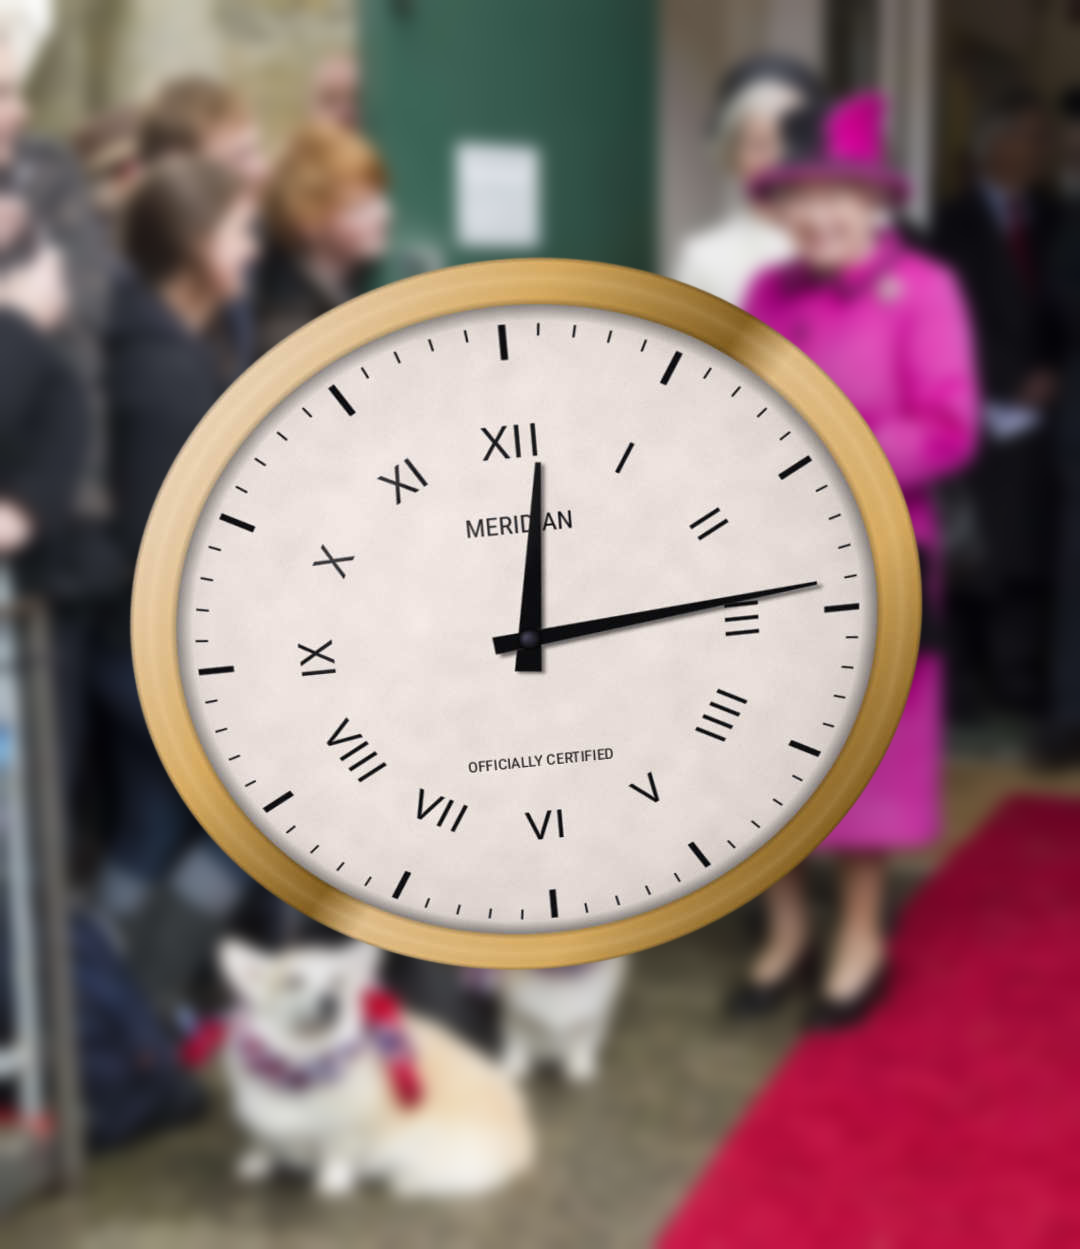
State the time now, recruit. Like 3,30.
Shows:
12,14
